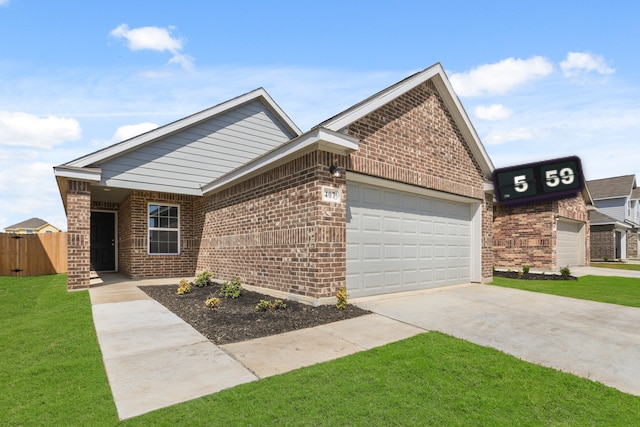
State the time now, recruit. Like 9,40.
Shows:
5,59
